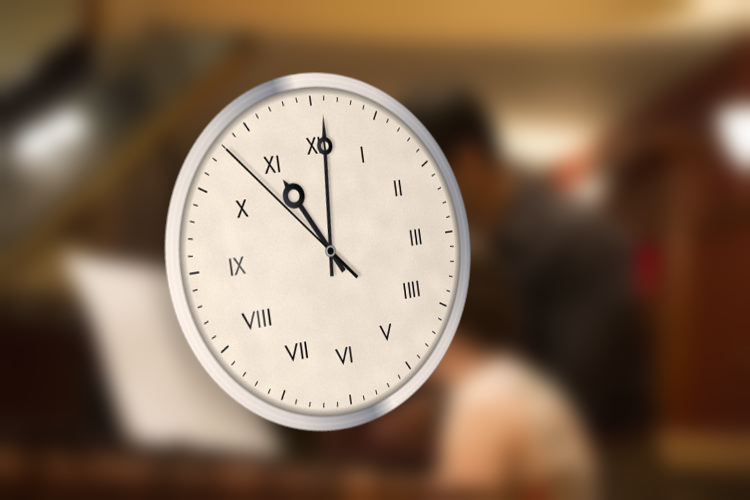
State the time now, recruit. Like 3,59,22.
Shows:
11,00,53
